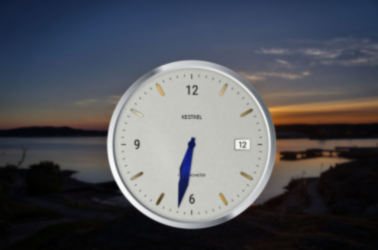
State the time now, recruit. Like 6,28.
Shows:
6,32
